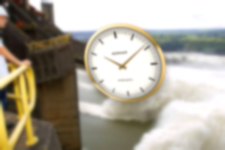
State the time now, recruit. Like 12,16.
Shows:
10,09
